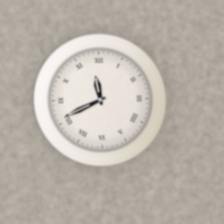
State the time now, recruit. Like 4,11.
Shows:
11,41
